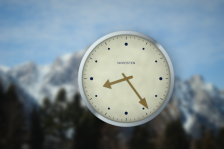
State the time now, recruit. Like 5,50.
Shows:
8,24
